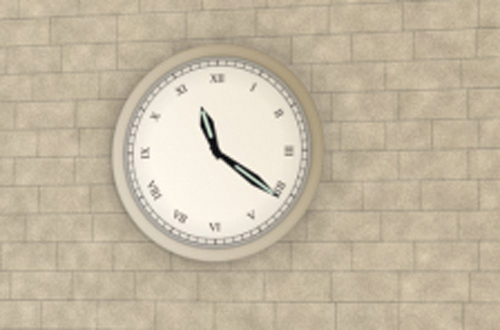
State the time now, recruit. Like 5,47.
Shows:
11,21
